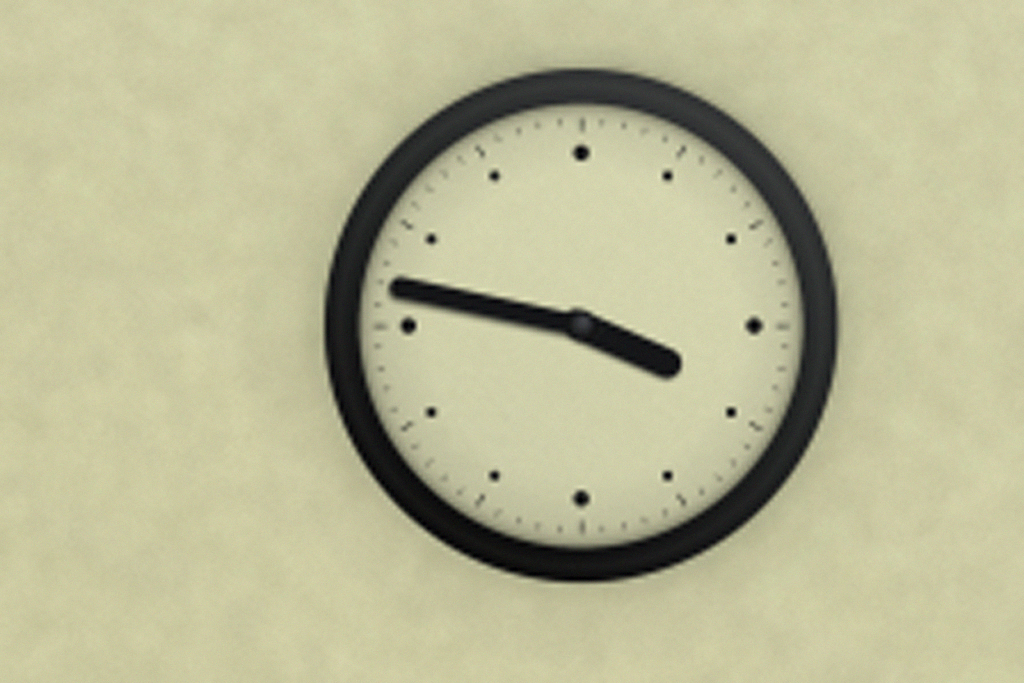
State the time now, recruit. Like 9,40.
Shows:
3,47
